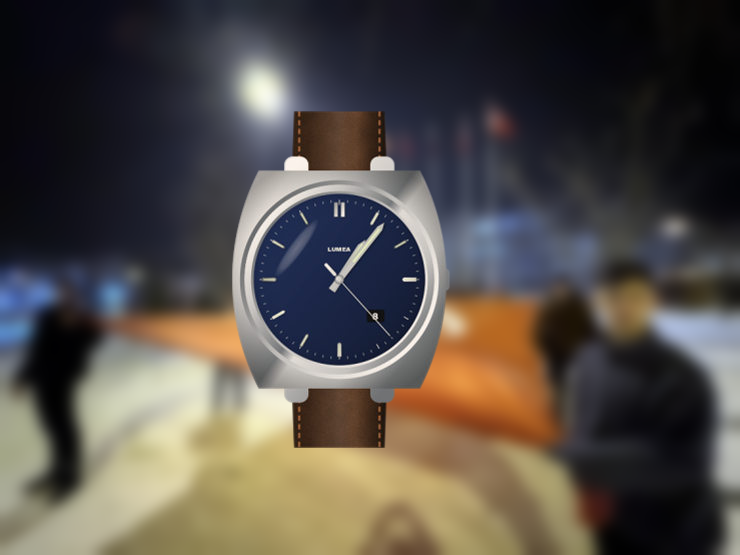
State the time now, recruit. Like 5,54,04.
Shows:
1,06,23
